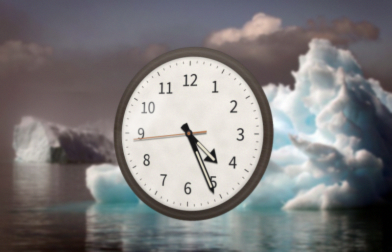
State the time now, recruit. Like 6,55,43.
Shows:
4,25,44
